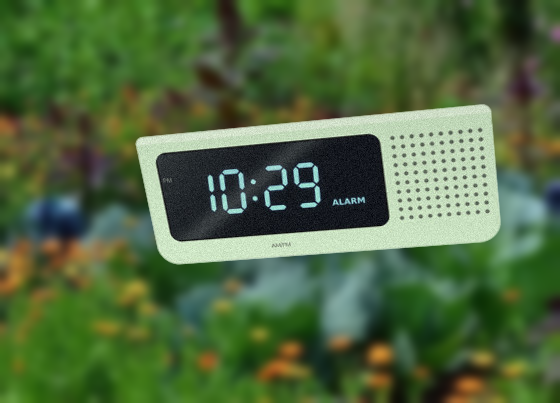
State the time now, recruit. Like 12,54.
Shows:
10,29
